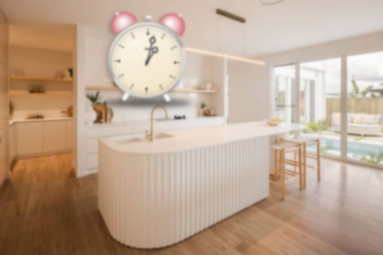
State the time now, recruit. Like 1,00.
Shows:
1,02
